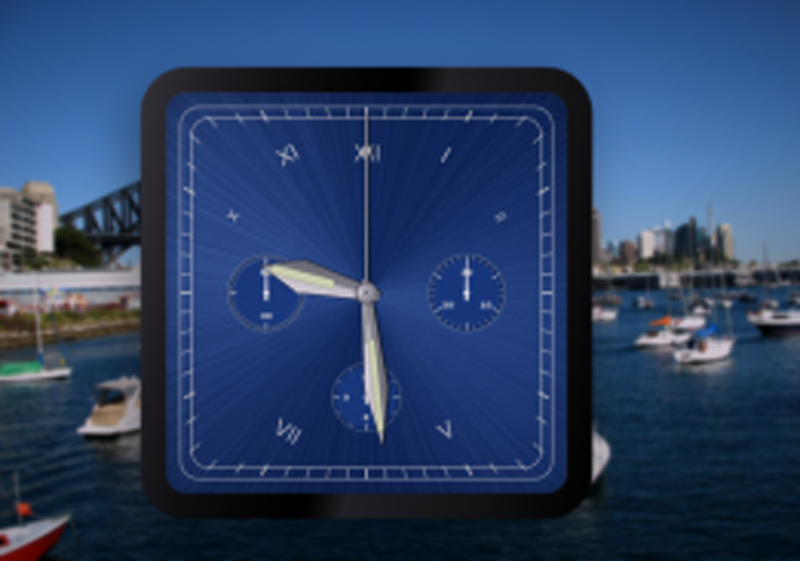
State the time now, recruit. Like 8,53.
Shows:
9,29
